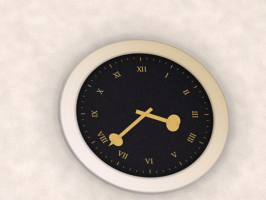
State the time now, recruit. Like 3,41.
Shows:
3,38
